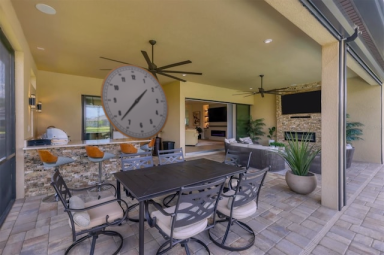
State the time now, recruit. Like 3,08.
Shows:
1,38
